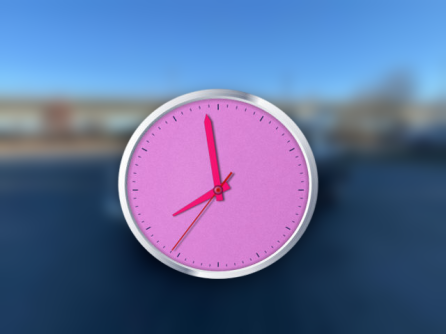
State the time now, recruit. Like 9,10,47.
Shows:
7,58,36
